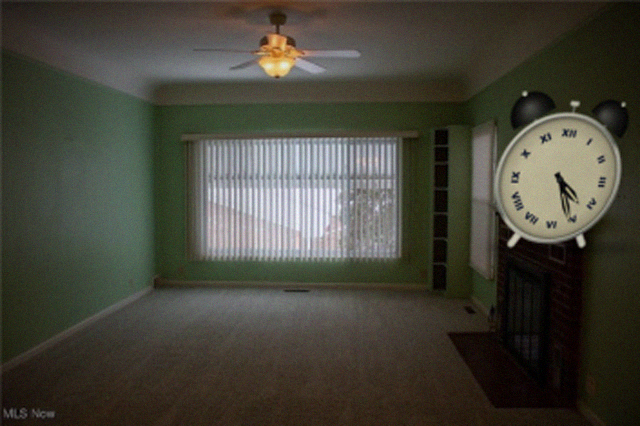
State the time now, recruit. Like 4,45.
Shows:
4,26
